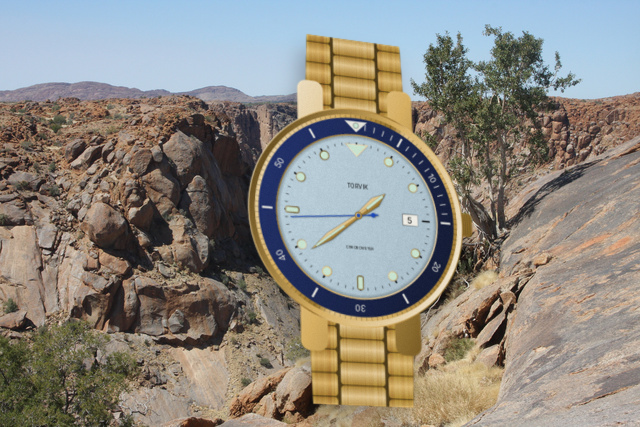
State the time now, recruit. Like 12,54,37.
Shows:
1,38,44
